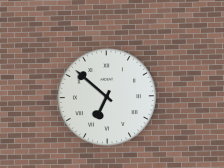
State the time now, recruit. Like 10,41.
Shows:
6,52
